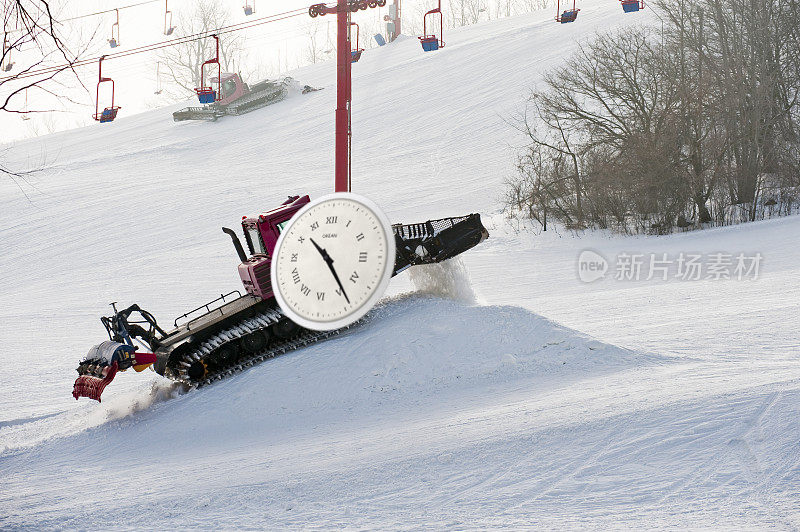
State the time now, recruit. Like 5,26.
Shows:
10,24
